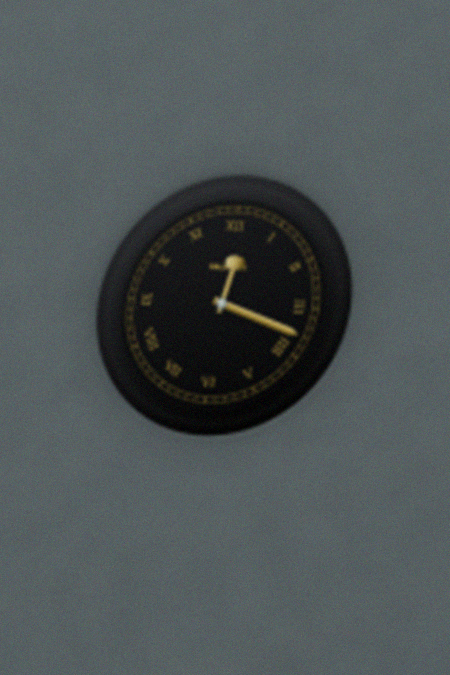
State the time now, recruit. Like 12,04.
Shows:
12,18
